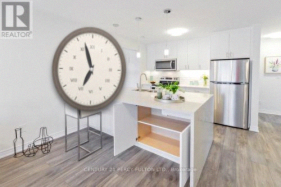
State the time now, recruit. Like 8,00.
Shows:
6,57
